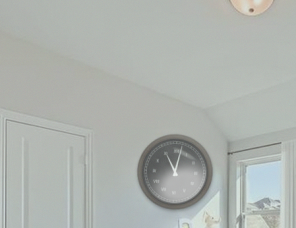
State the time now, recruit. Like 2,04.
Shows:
11,02
